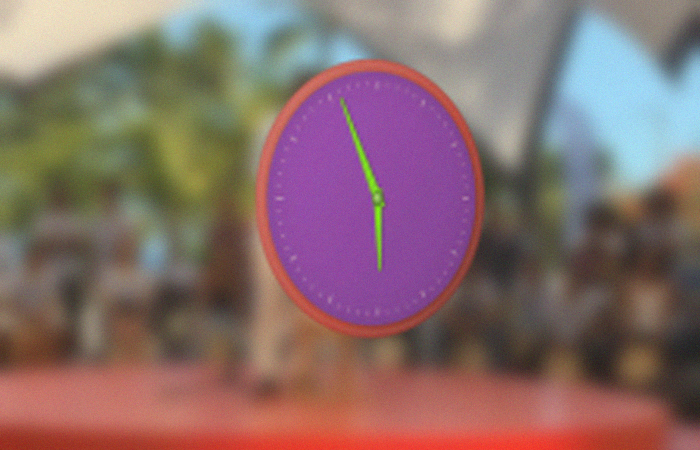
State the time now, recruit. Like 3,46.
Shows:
5,56
